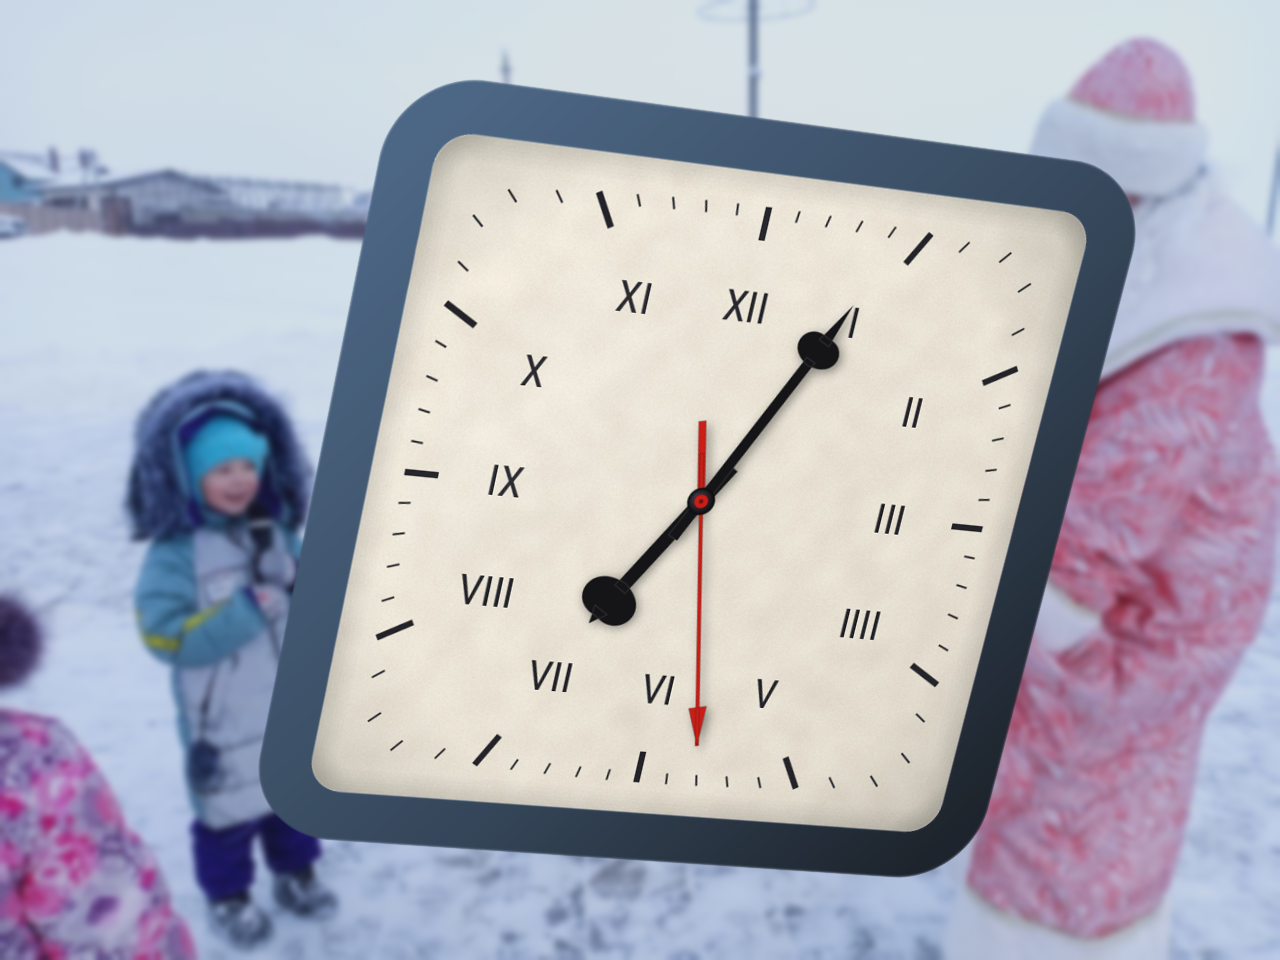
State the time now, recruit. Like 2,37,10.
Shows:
7,04,28
